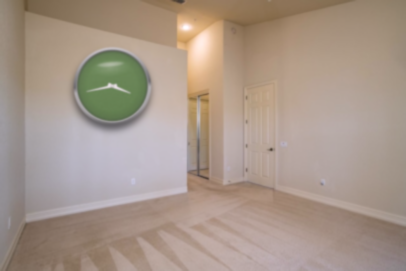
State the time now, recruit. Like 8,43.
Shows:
3,43
